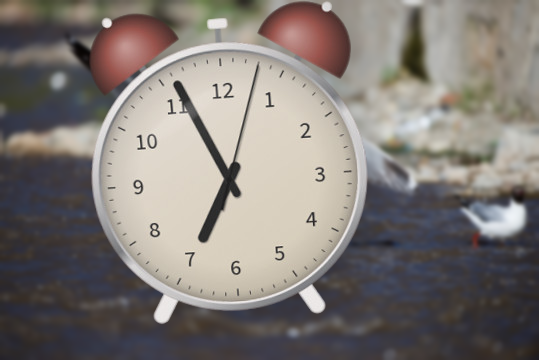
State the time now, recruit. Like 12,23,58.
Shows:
6,56,03
